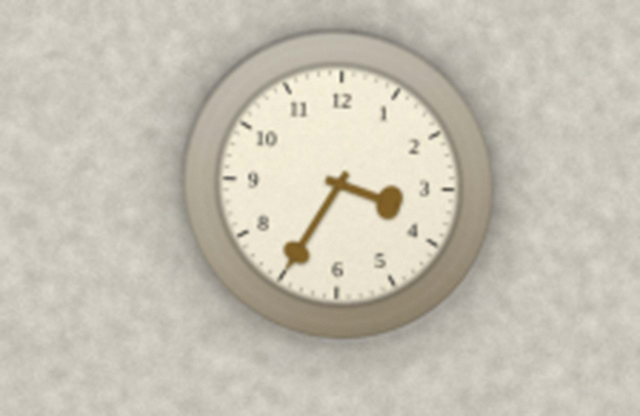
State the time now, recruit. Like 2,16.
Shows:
3,35
